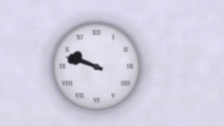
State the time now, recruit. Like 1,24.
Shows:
9,48
